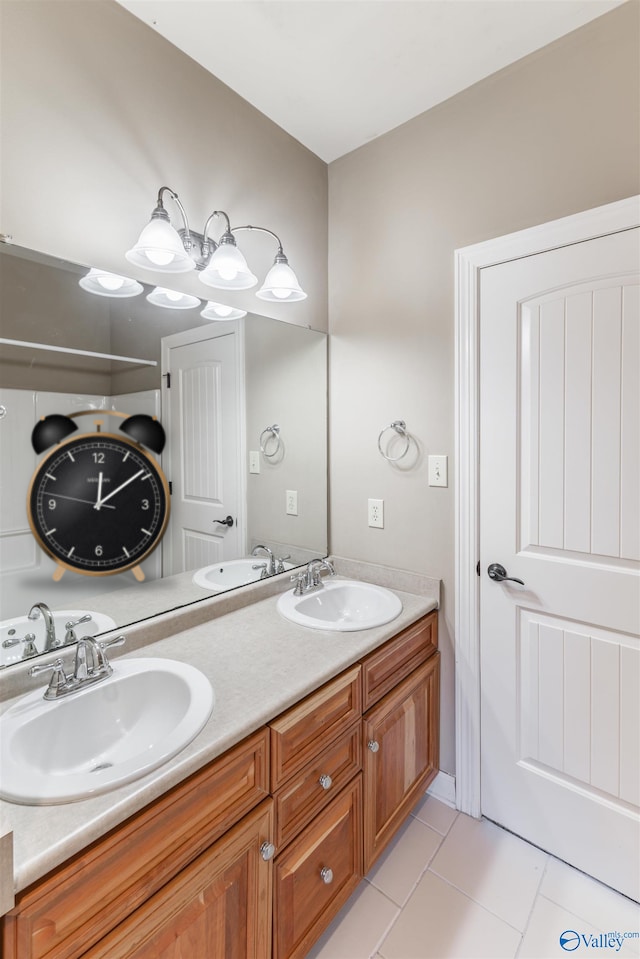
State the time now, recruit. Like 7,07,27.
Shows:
12,08,47
